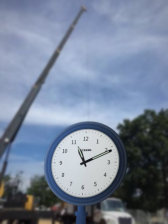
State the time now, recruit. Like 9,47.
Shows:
11,11
